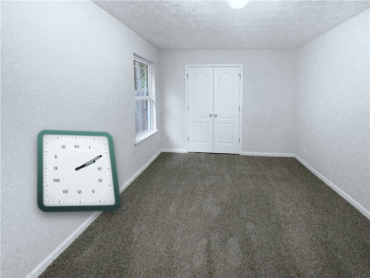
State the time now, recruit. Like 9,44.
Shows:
2,10
